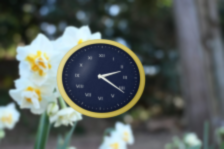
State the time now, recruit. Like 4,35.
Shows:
2,21
